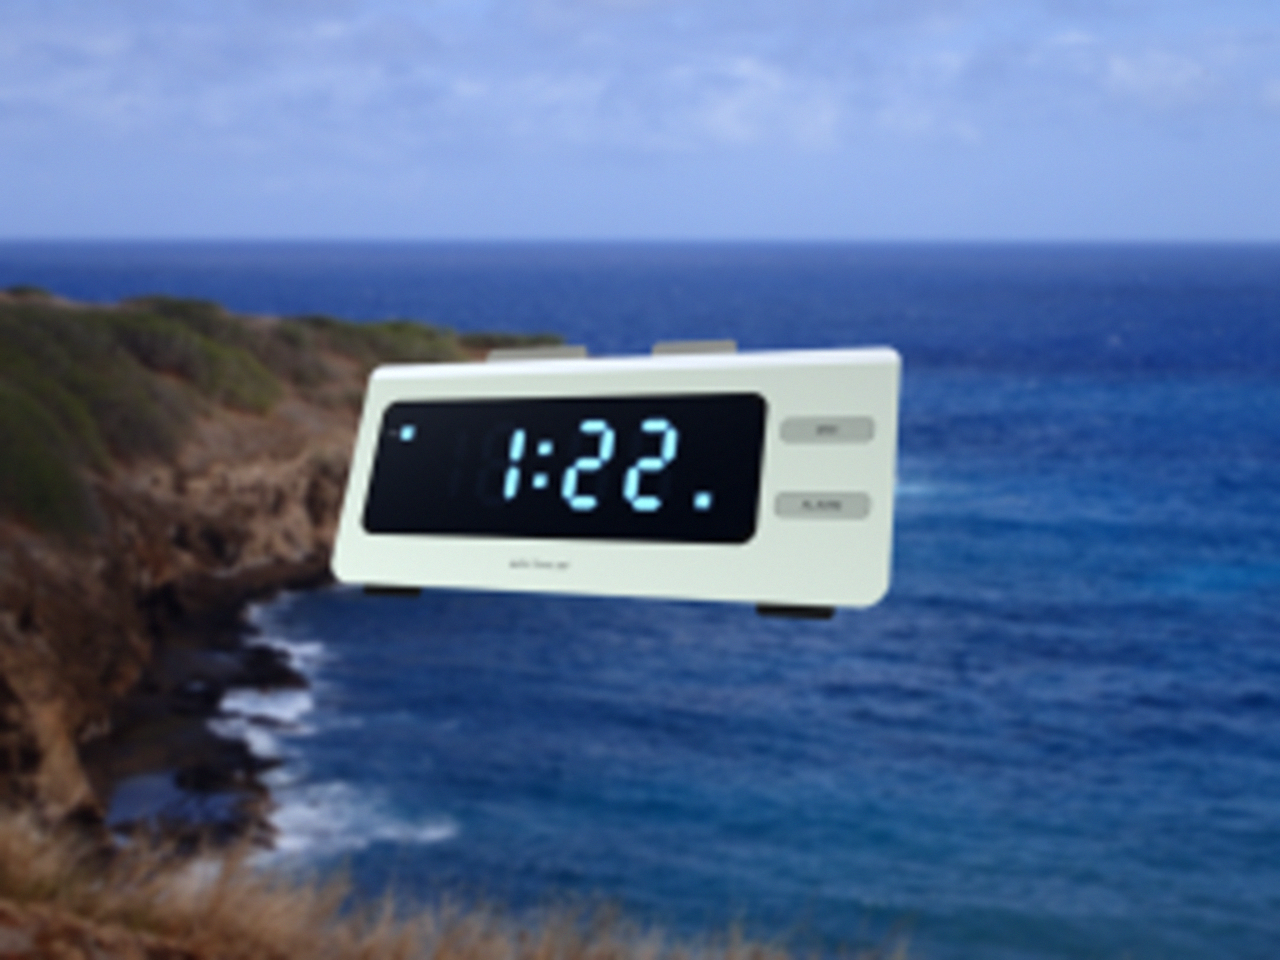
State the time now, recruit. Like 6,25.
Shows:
1,22
